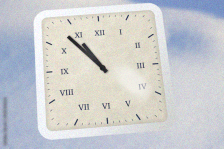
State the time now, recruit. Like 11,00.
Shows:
10,53
